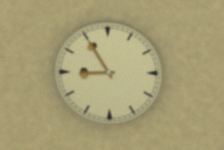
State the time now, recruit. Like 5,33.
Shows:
8,55
